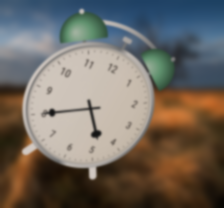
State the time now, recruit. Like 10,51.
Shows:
4,40
